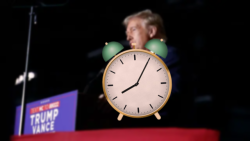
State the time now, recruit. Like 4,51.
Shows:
8,05
